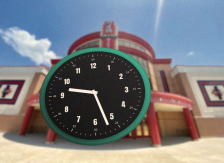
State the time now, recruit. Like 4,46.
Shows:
9,27
